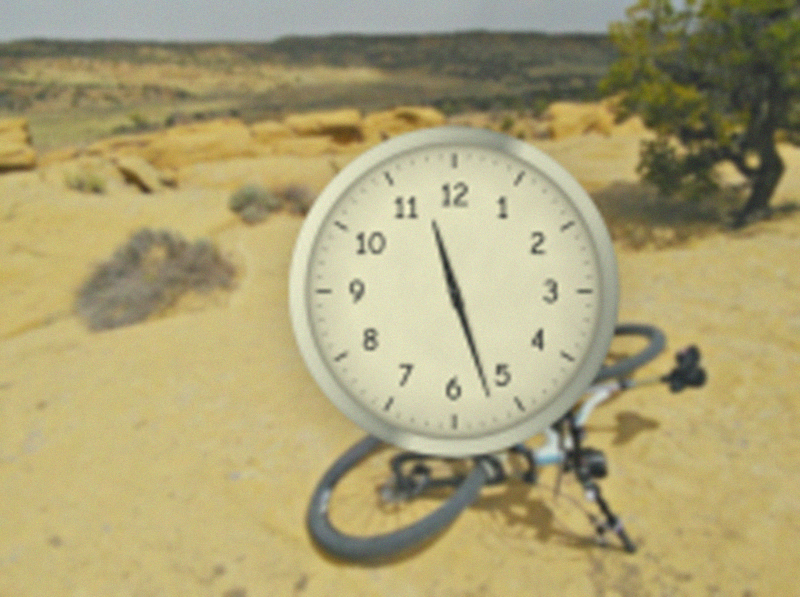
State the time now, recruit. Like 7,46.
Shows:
11,27
